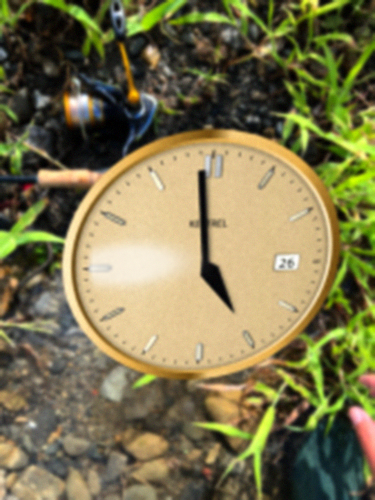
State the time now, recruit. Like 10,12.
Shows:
4,59
